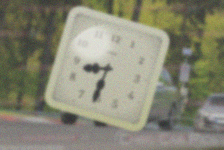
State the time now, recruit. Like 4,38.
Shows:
8,31
